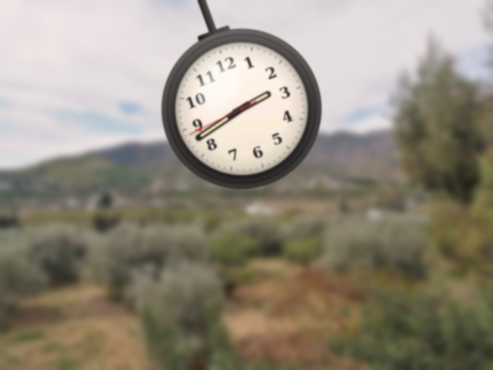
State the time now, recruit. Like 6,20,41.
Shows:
2,42,44
